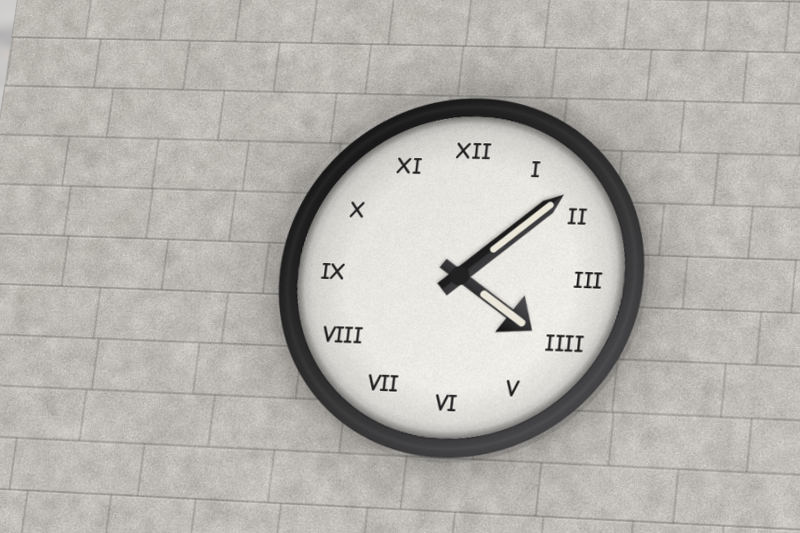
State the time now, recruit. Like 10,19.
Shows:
4,08
